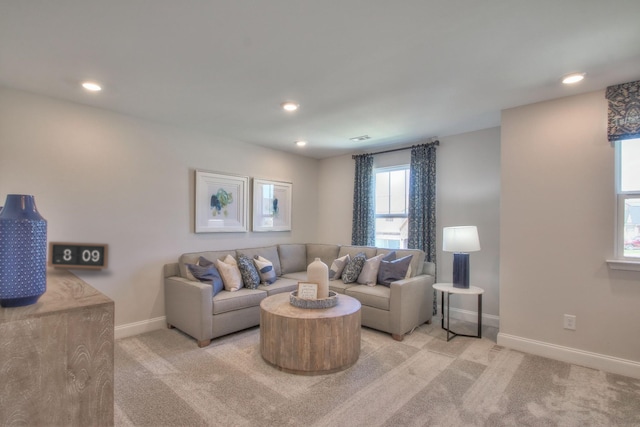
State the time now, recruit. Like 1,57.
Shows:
8,09
